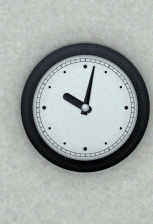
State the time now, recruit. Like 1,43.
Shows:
10,02
